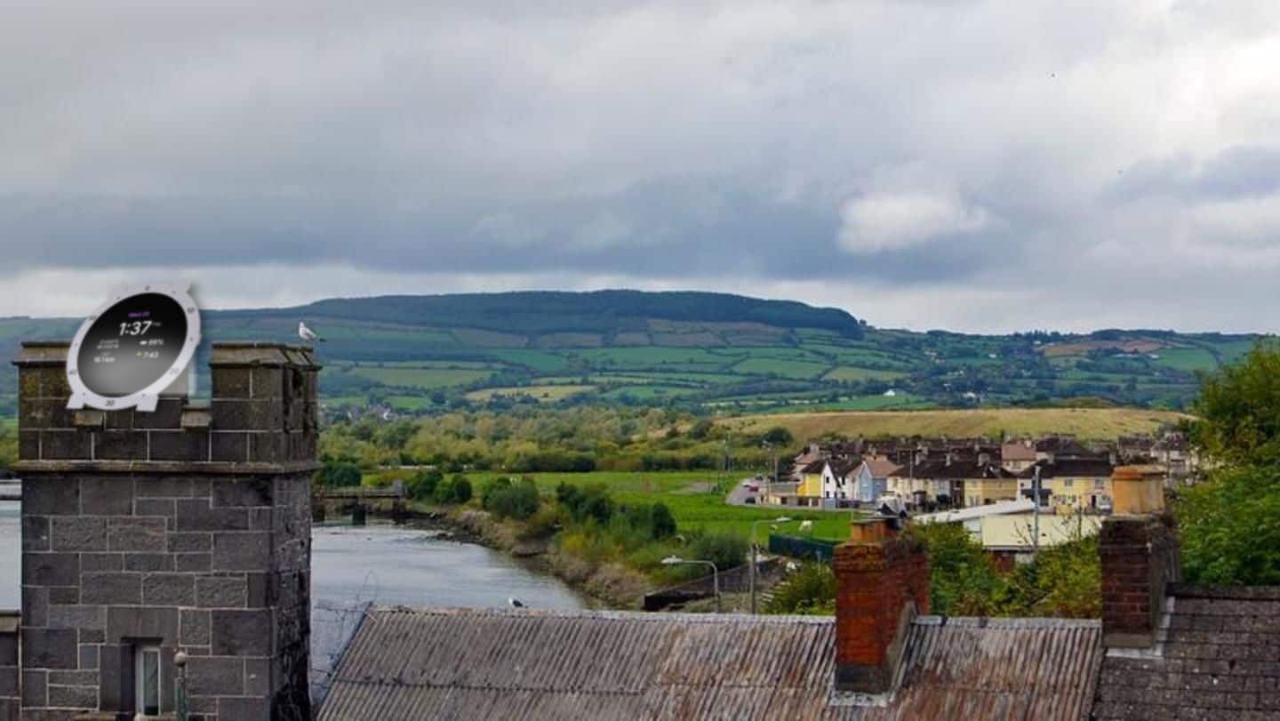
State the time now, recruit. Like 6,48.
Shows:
1,37
